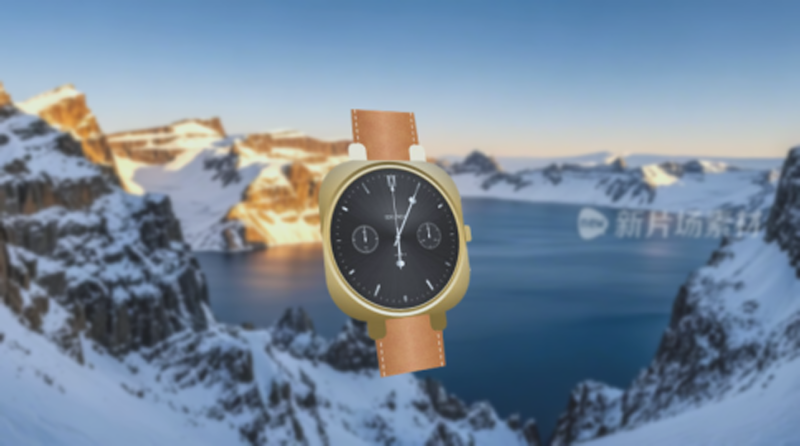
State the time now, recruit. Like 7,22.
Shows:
6,05
